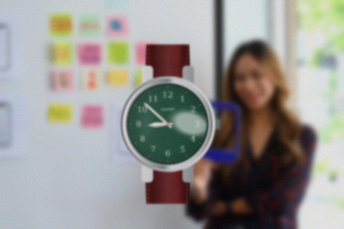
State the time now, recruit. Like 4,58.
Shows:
8,52
